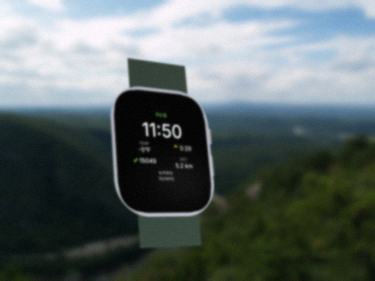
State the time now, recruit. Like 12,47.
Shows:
11,50
